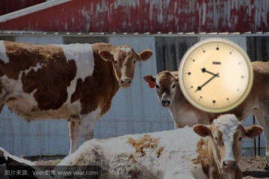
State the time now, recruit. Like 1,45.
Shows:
9,38
